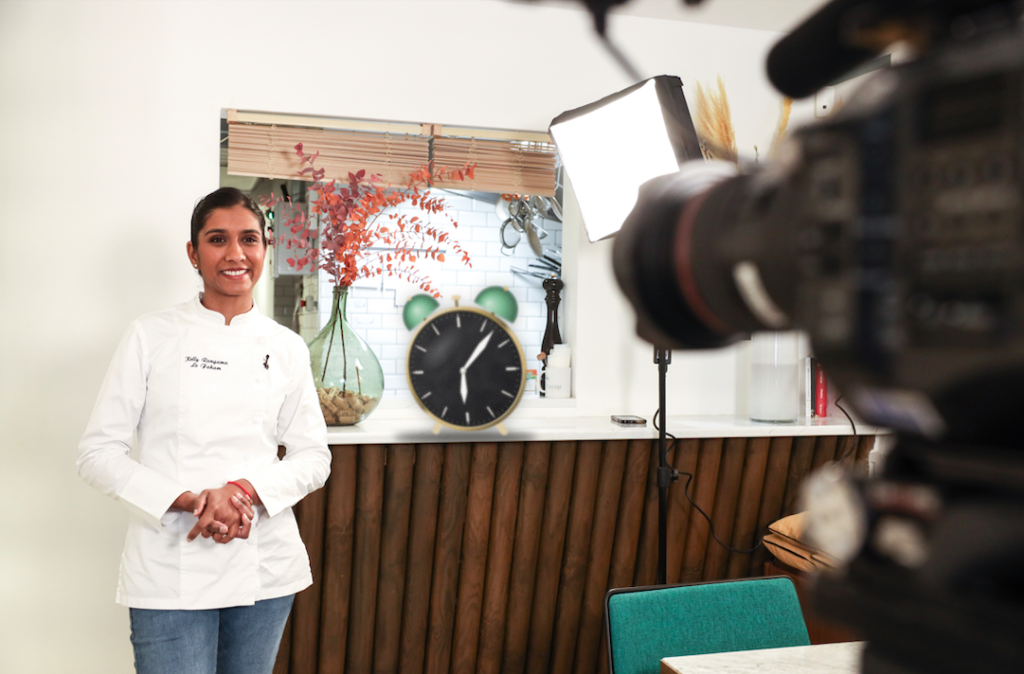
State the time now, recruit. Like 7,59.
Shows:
6,07
